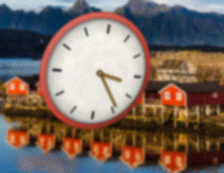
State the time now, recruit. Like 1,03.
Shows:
3,24
